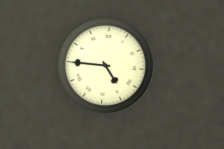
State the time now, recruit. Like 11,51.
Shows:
4,45
